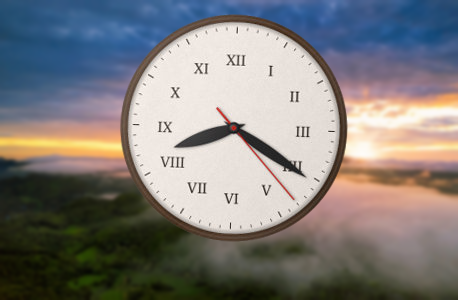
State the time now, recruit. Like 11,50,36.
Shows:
8,20,23
